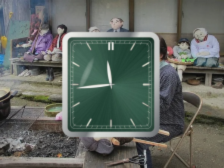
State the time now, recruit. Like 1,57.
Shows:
11,44
